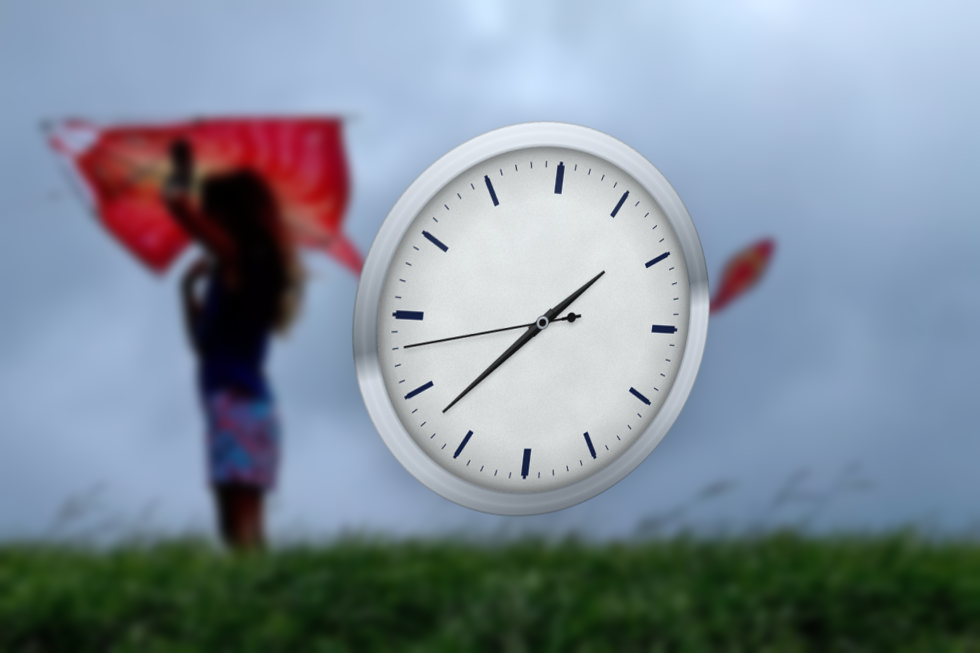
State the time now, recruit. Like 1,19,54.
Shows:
1,37,43
